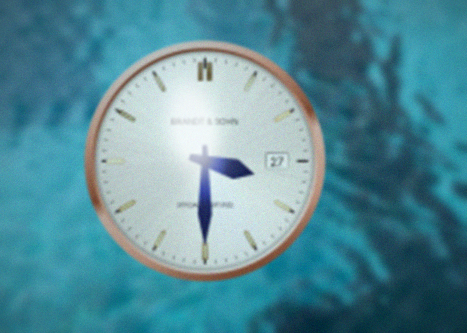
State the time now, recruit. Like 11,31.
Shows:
3,30
